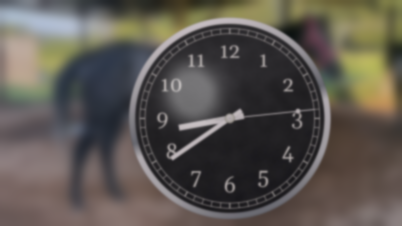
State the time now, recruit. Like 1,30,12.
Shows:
8,39,14
